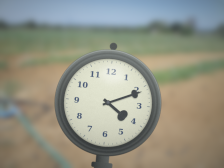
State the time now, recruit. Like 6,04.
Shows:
4,11
